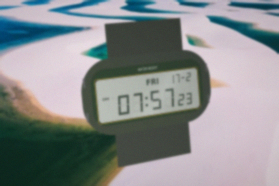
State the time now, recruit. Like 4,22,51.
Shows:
7,57,23
